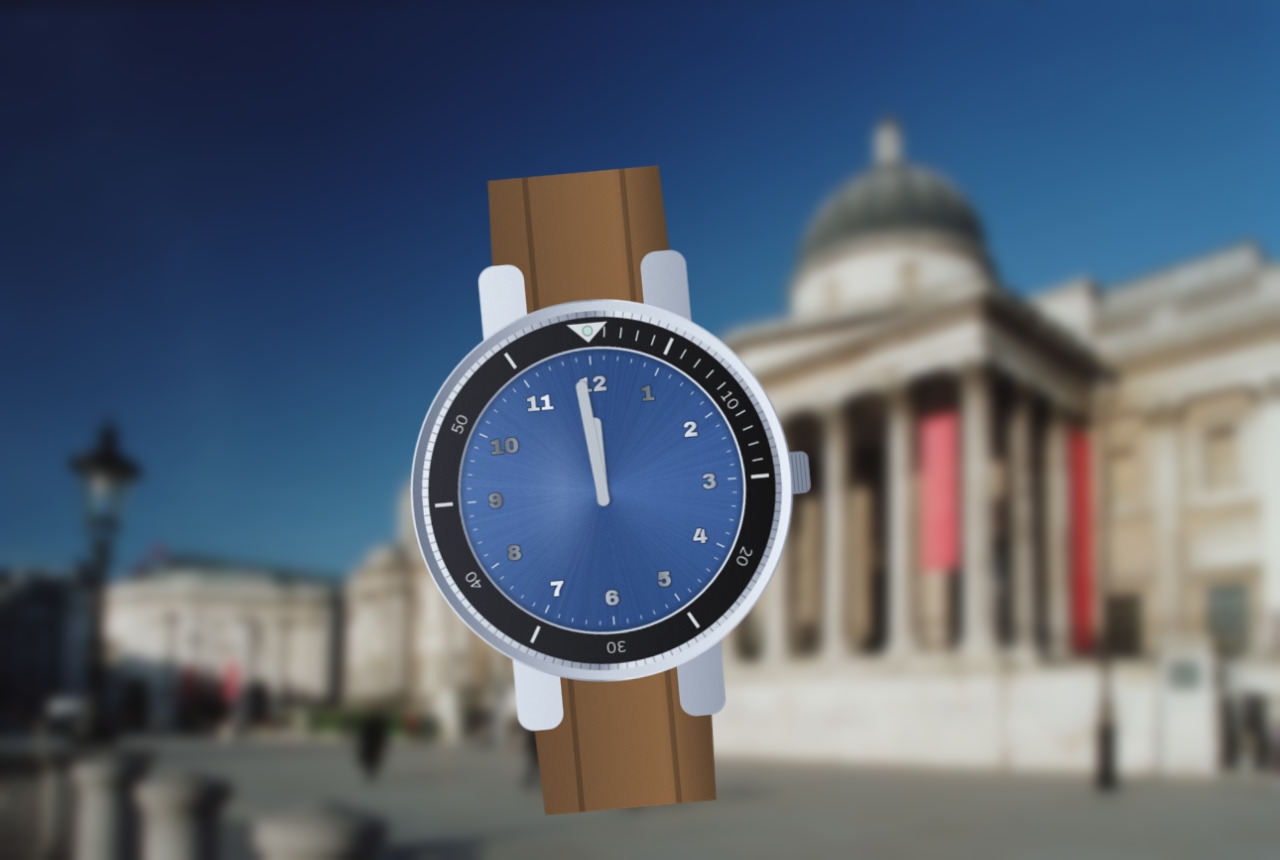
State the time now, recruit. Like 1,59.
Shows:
11,59
